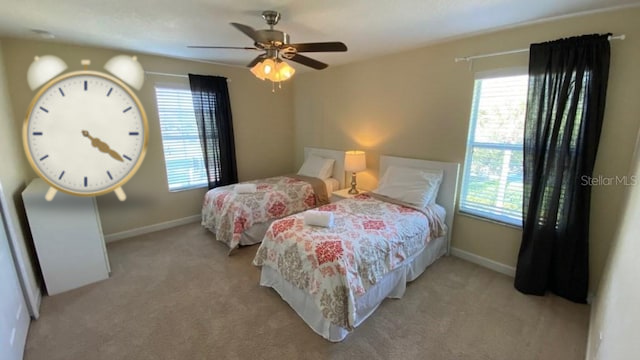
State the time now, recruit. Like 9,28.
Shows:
4,21
